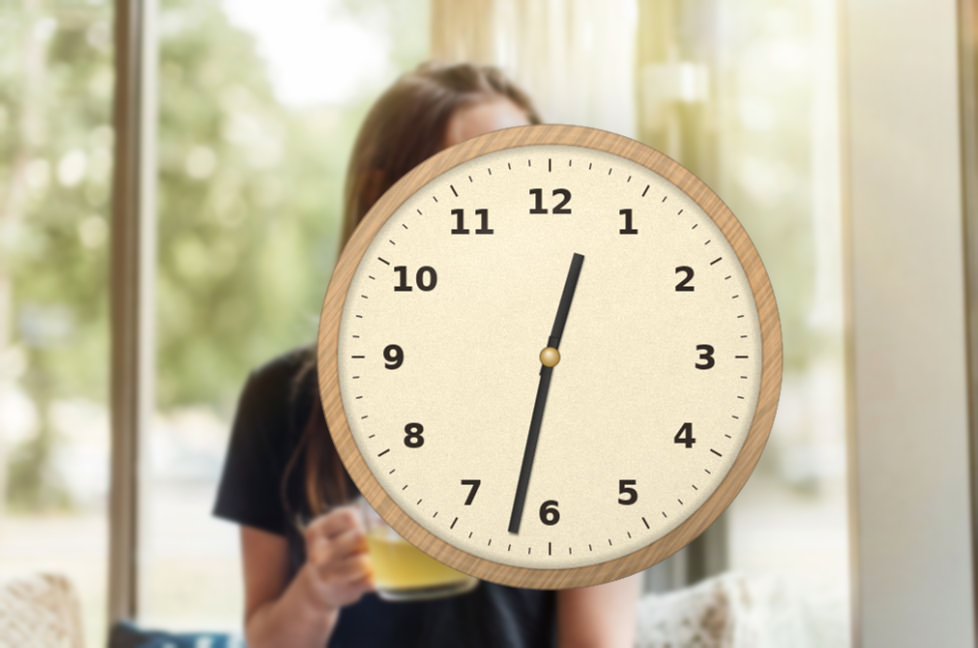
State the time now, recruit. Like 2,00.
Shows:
12,32
